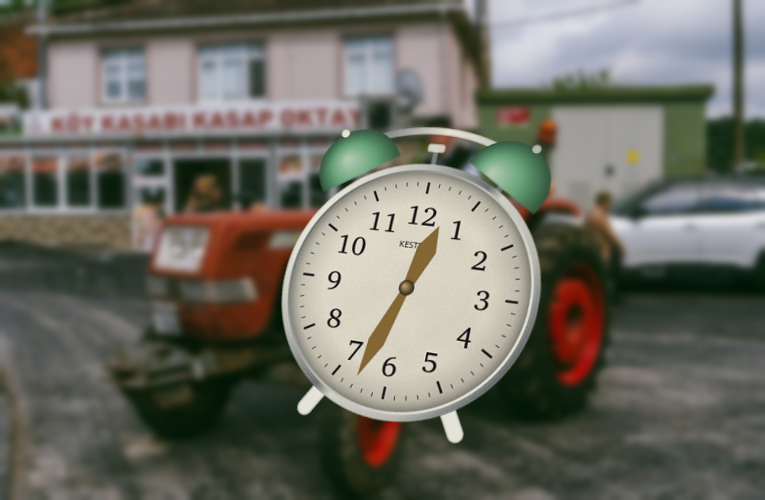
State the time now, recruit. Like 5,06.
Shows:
12,33
